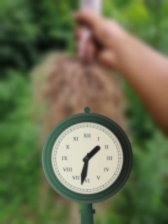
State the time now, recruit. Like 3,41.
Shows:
1,32
